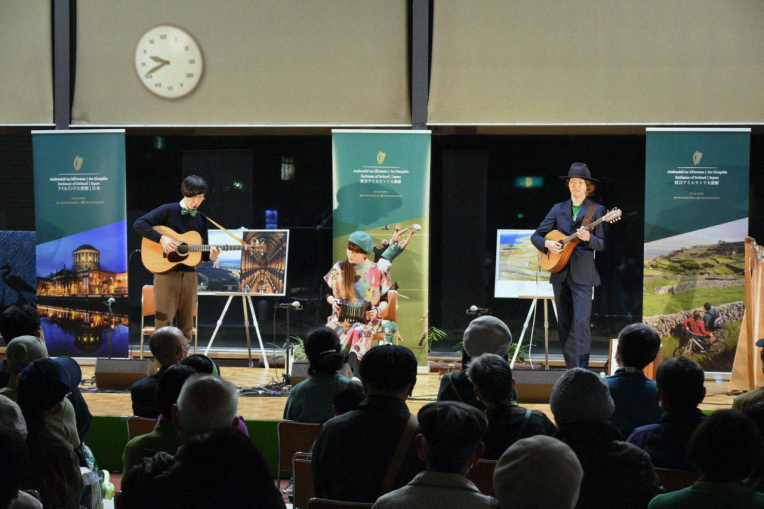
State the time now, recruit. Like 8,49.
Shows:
9,41
